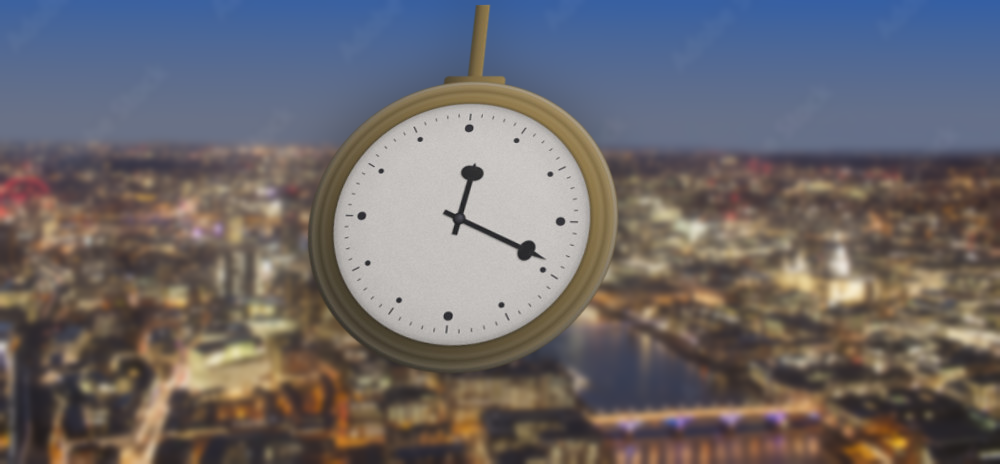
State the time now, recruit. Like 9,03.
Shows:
12,19
